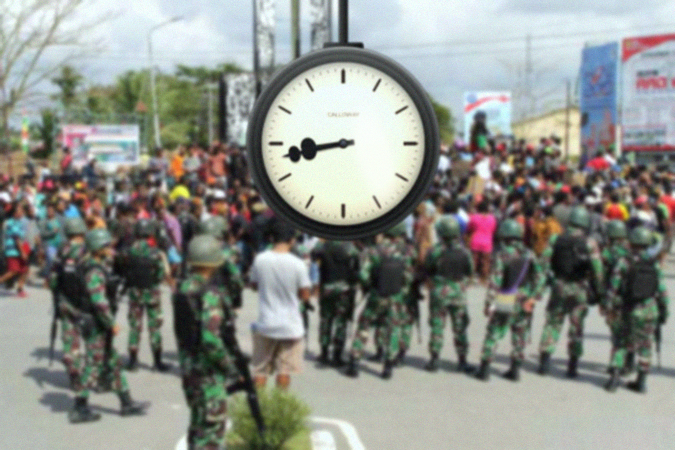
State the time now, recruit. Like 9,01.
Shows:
8,43
